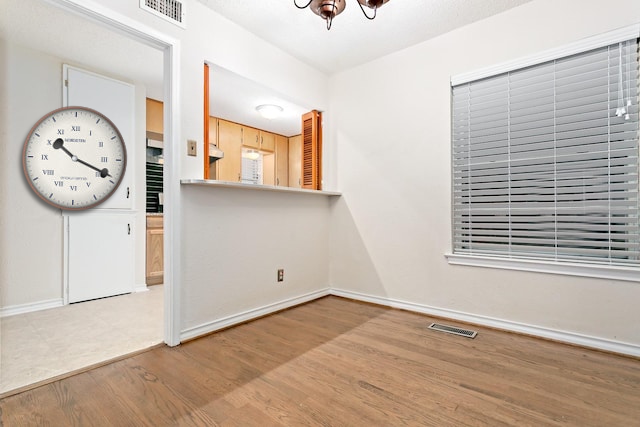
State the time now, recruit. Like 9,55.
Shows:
10,19
